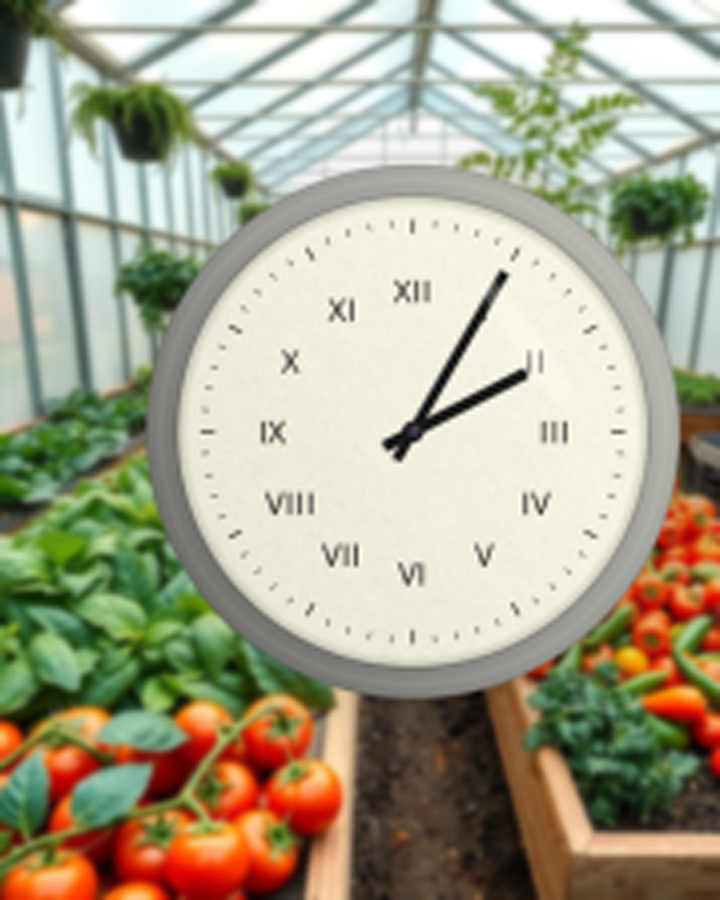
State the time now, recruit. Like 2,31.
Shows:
2,05
